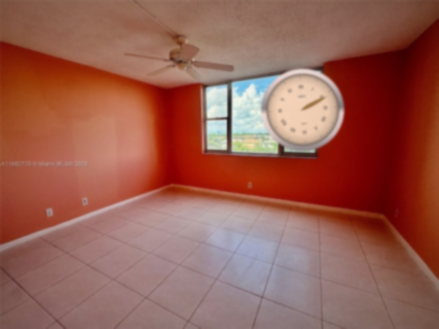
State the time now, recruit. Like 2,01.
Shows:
2,11
